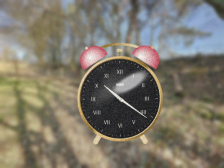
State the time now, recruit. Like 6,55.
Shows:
10,21
